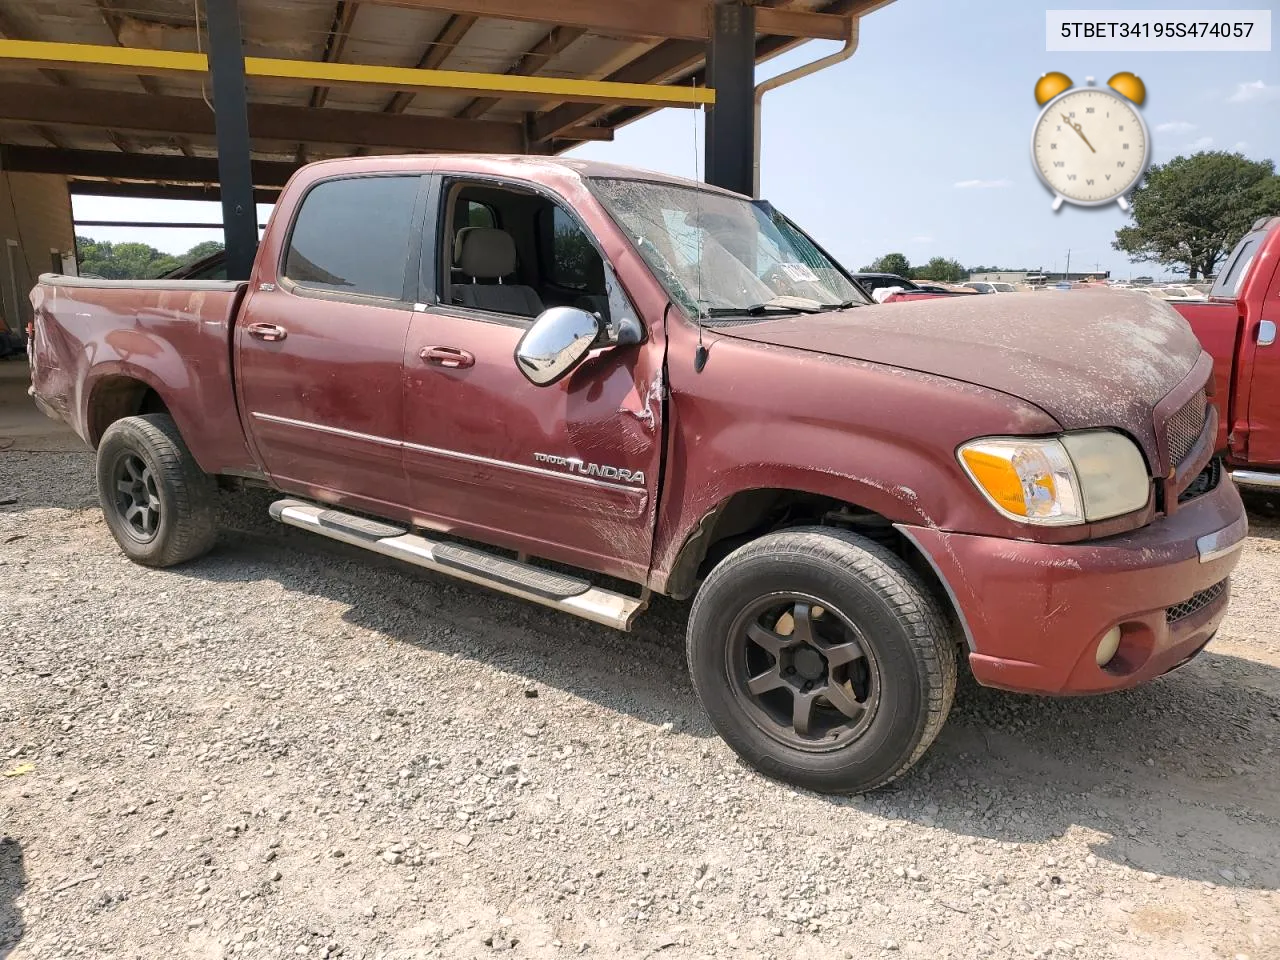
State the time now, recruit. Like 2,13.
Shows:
10,53
